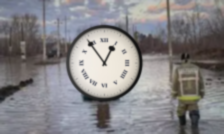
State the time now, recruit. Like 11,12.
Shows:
12,54
